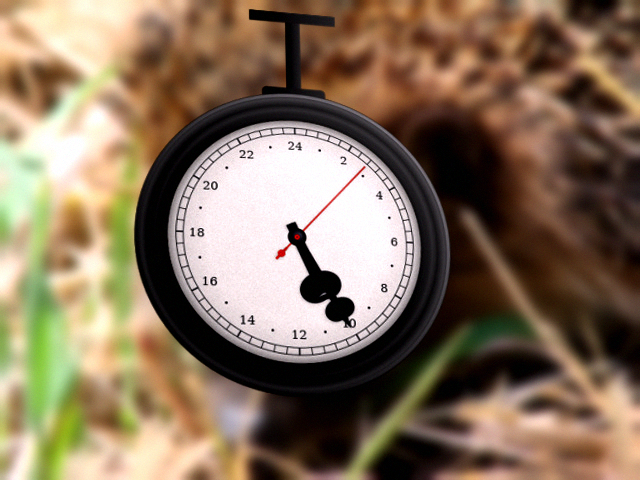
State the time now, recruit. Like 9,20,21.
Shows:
10,25,07
